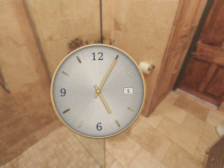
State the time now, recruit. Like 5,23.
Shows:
5,05
